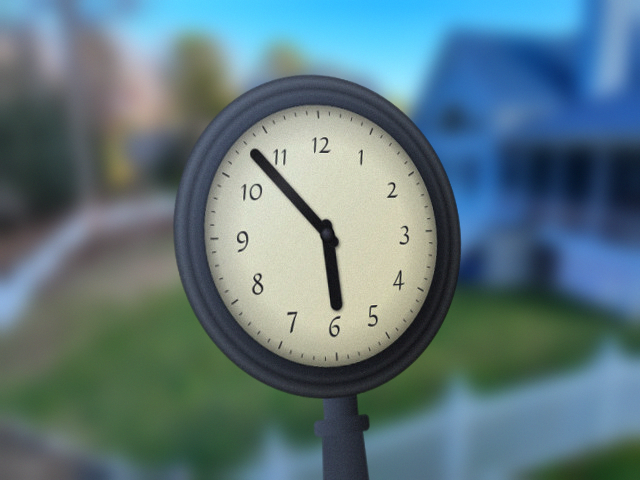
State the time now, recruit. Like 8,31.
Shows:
5,53
